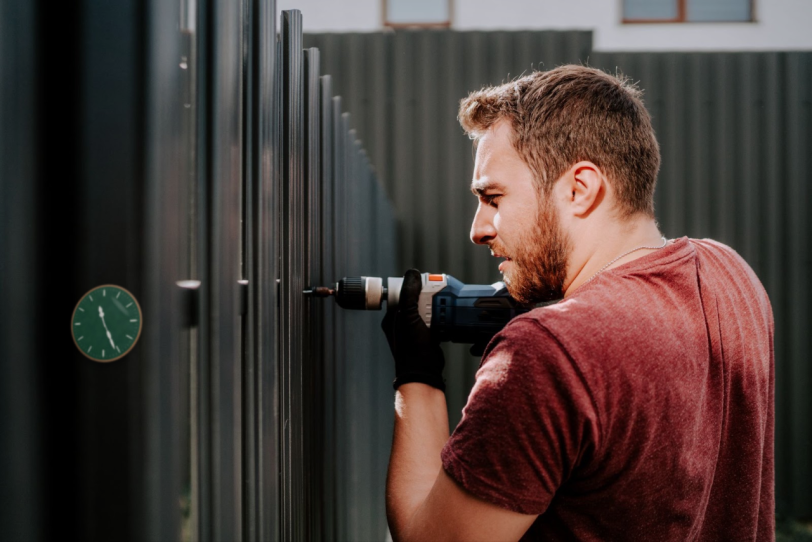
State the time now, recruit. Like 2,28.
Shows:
11,26
